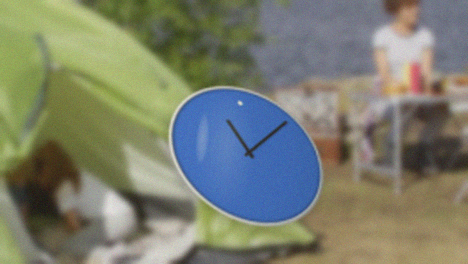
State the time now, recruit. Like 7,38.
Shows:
11,08
